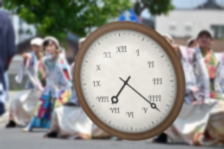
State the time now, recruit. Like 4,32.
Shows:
7,22
